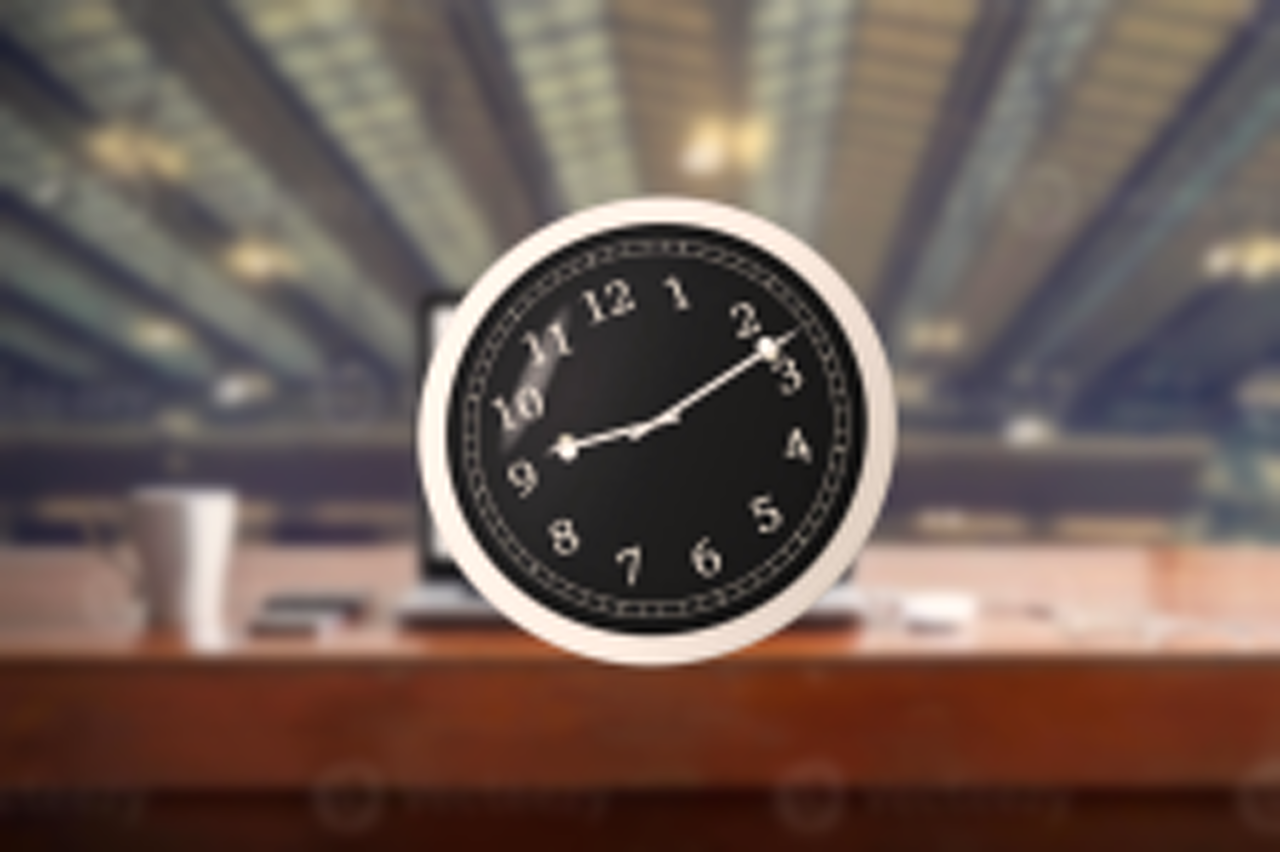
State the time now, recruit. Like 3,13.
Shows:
9,13
